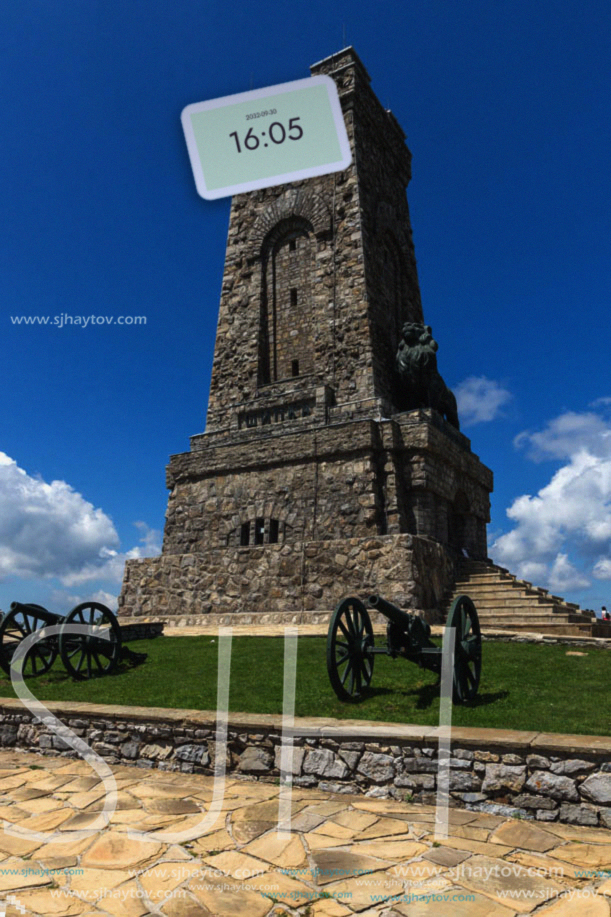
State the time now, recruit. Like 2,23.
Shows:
16,05
